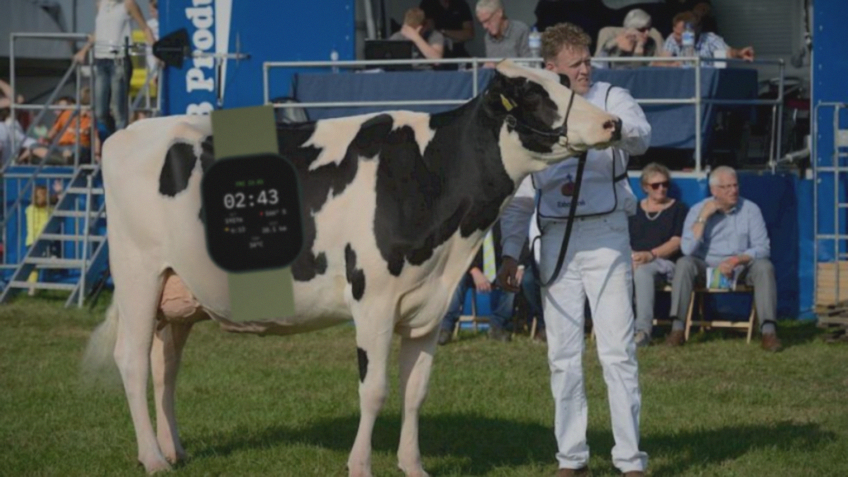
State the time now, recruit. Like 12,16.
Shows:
2,43
